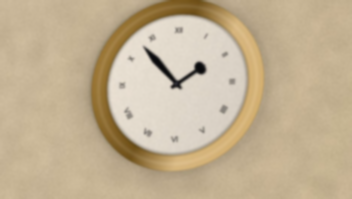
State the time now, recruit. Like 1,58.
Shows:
1,53
